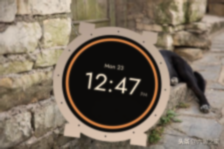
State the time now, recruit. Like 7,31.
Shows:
12,47
